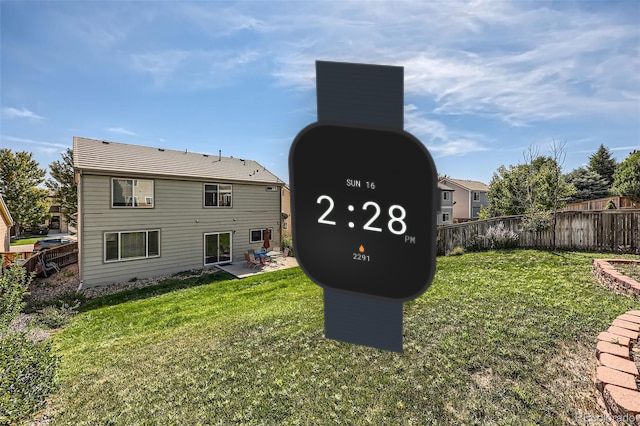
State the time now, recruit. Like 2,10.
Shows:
2,28
